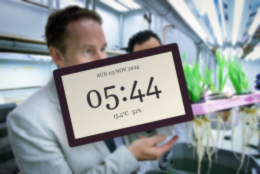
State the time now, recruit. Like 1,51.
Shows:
5,44
